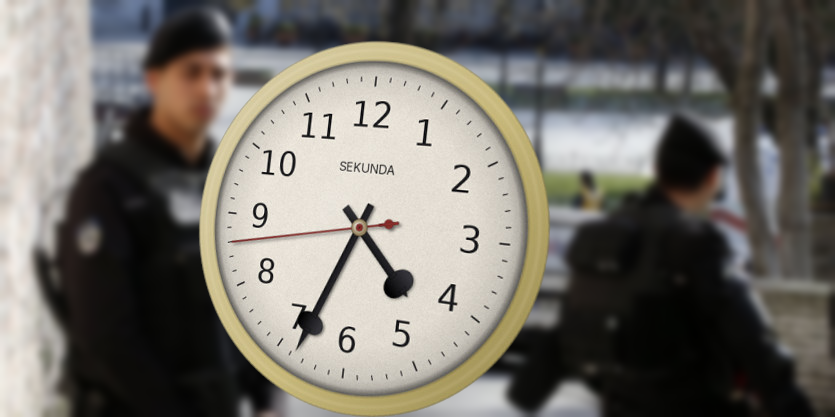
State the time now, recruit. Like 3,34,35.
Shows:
4,33,43
